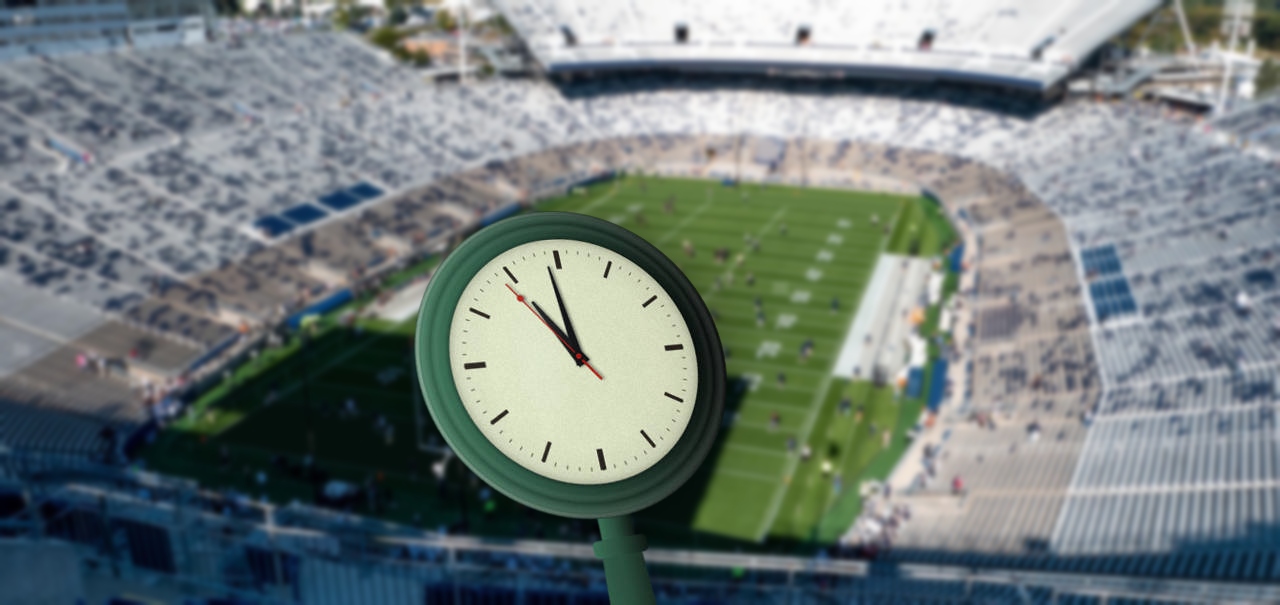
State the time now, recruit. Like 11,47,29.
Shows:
10,58,54
